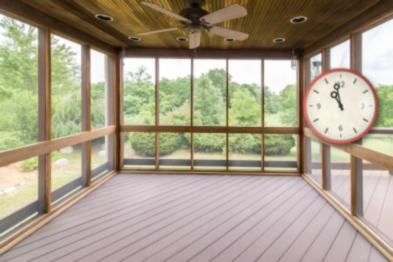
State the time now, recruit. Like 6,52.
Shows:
10,58
